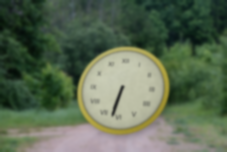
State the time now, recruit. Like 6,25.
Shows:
6,32
